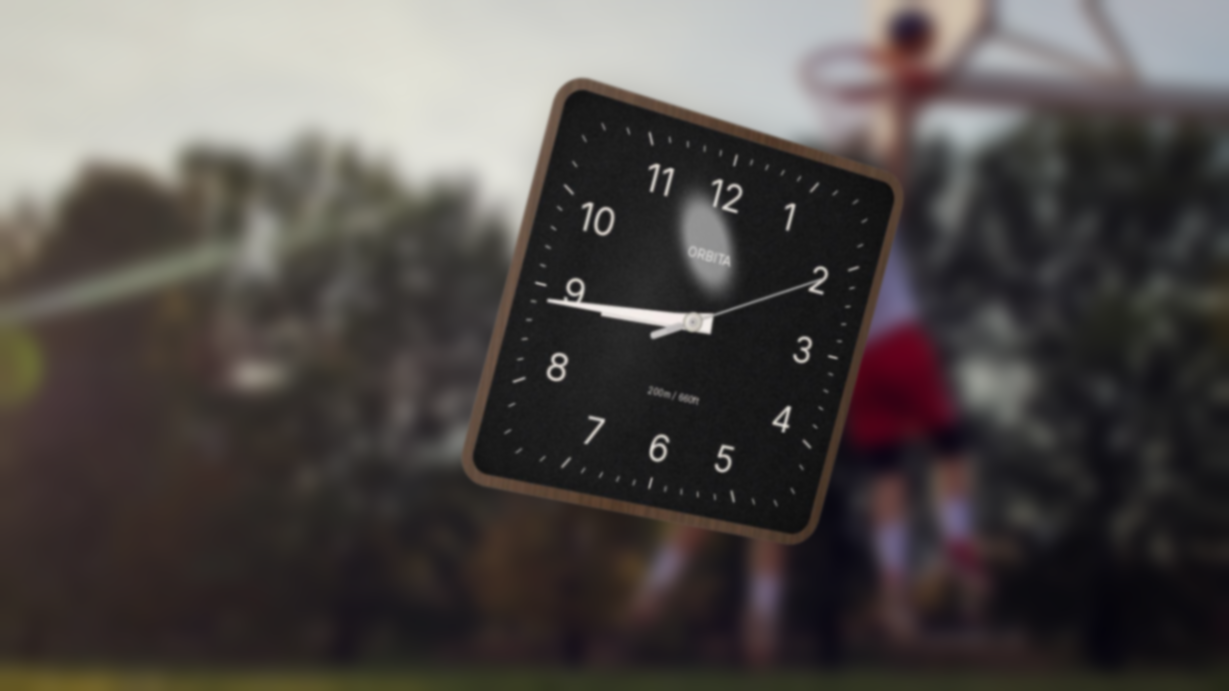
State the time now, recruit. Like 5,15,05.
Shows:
8,44,10
